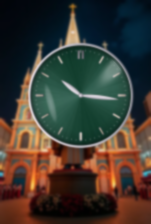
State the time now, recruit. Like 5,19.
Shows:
10,16
